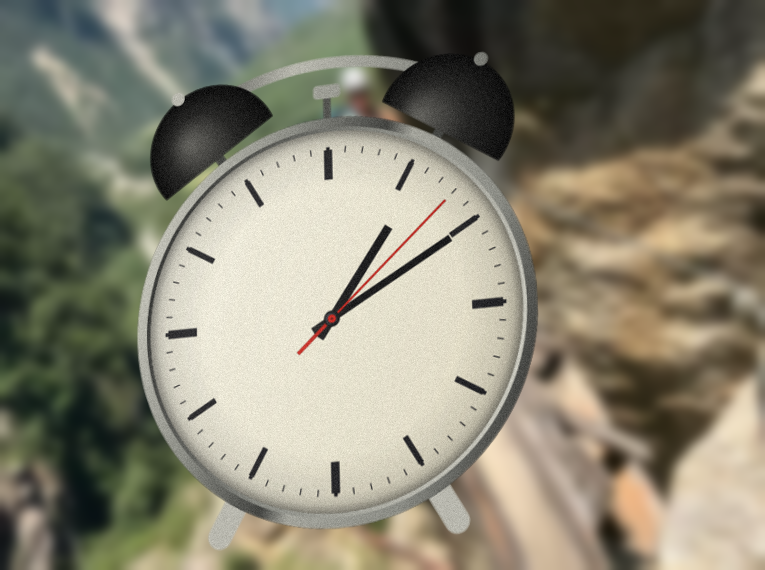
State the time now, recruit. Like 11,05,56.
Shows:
1,10,08
